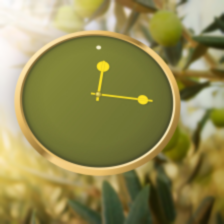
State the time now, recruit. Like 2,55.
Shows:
12,16
